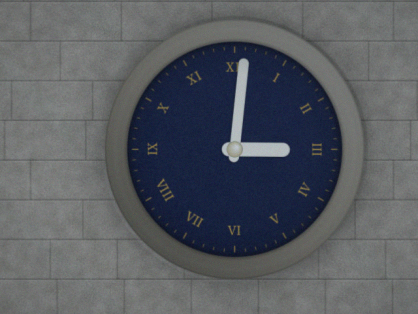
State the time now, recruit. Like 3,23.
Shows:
3,01
